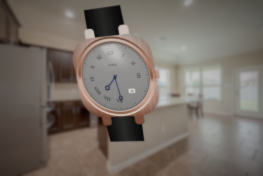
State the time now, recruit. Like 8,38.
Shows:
7,29
